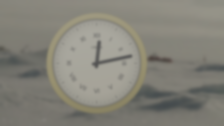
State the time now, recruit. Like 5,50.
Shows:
12,13
